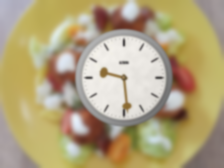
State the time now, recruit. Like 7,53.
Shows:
9,29
